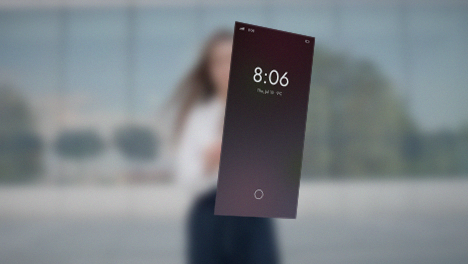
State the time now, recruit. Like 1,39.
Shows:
8,06
